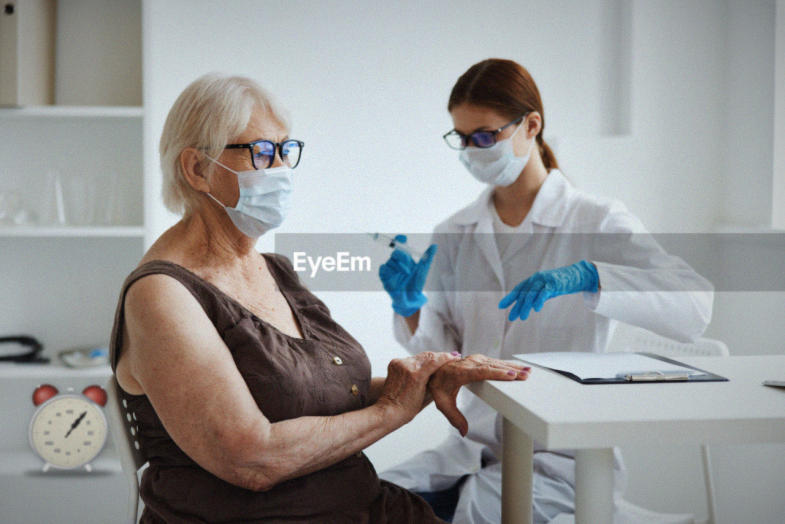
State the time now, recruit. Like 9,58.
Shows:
1,06
